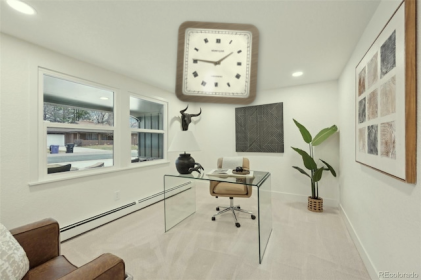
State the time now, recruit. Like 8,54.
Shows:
1,46
